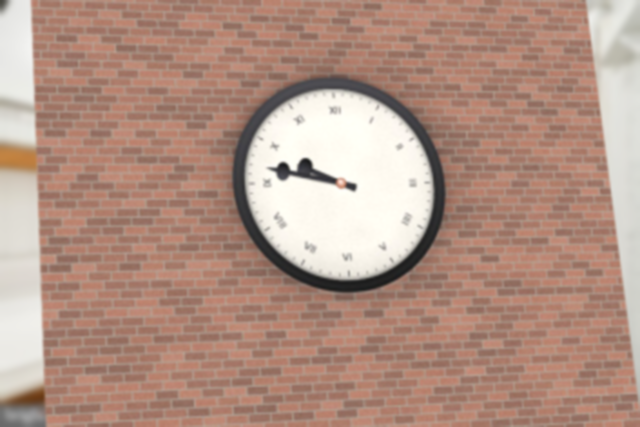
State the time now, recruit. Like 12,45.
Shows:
9,47
